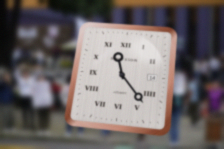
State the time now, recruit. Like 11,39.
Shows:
11,23
